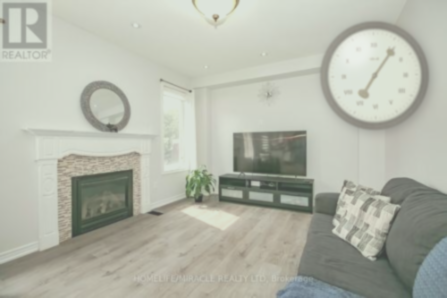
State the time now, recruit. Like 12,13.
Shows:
7,06
